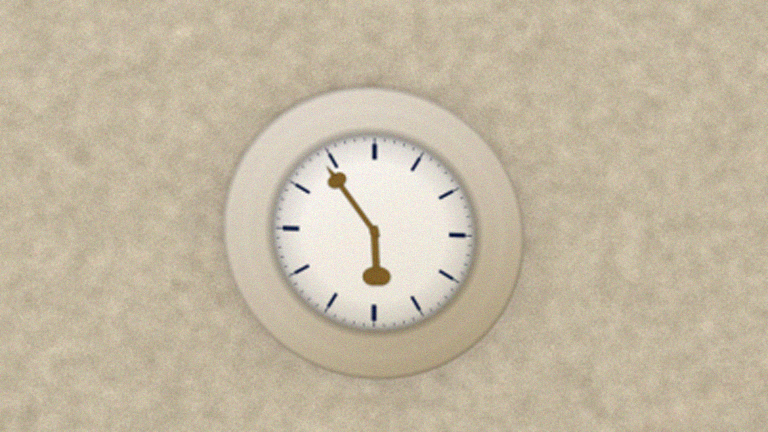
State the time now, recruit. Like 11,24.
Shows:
5,54
